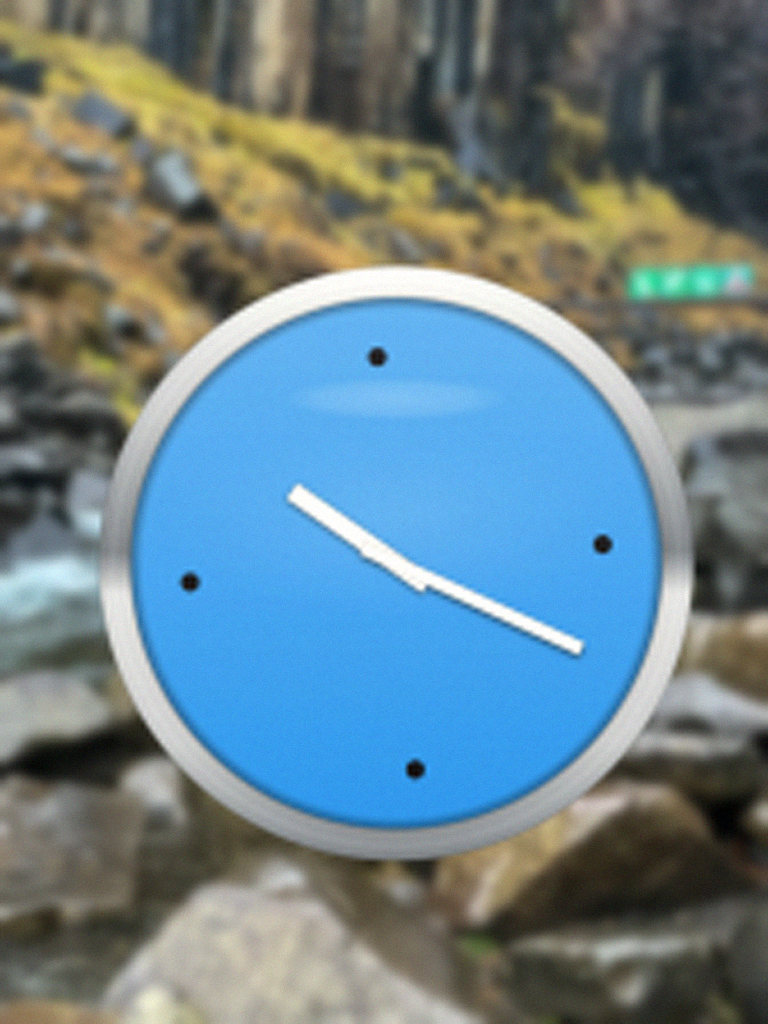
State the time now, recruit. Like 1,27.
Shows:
10,20
